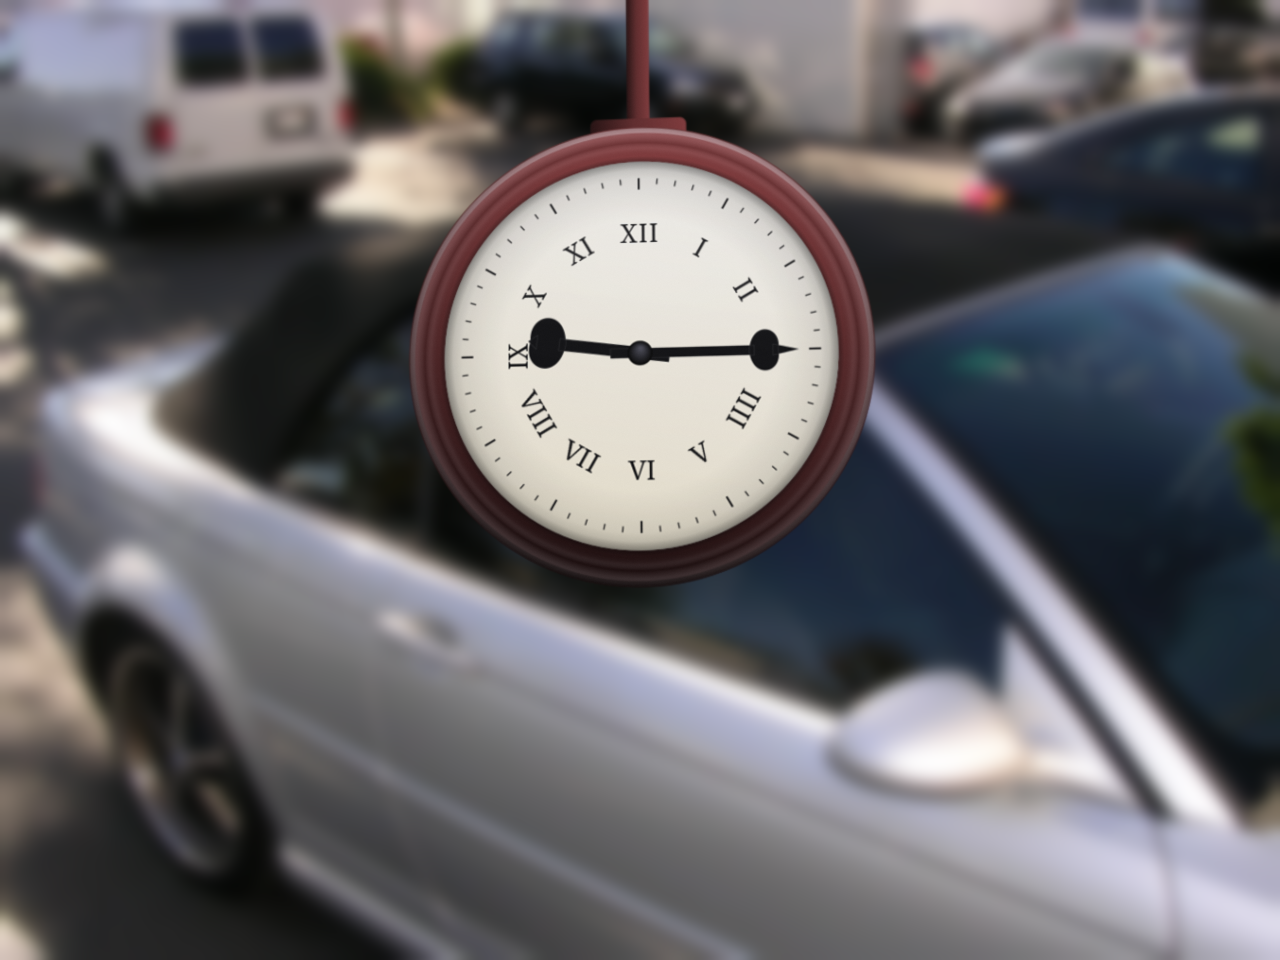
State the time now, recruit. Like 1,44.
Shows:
9,15
